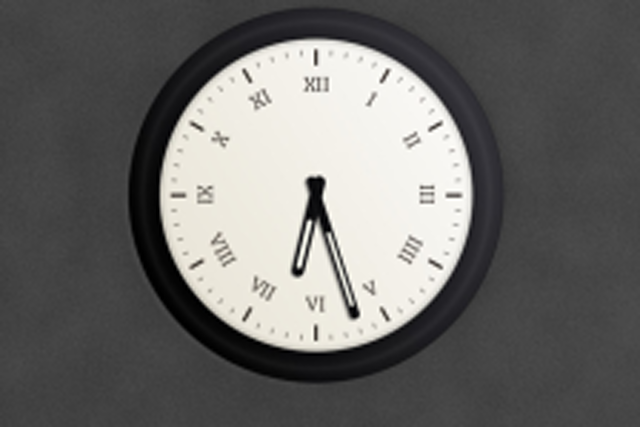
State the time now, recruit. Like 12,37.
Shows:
6,27
